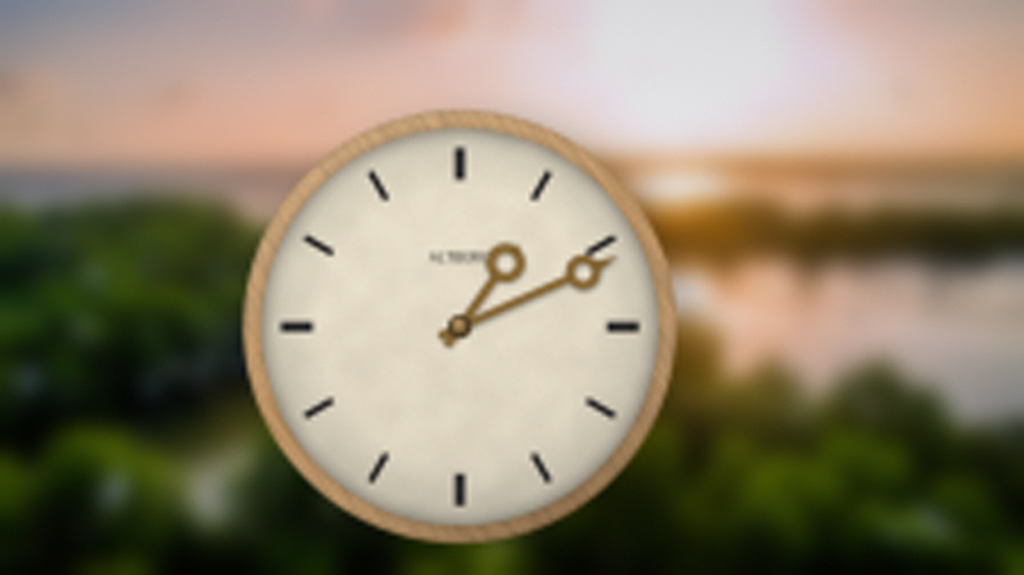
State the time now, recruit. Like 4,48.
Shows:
1,11
